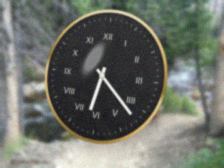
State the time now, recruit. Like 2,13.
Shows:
6,22
